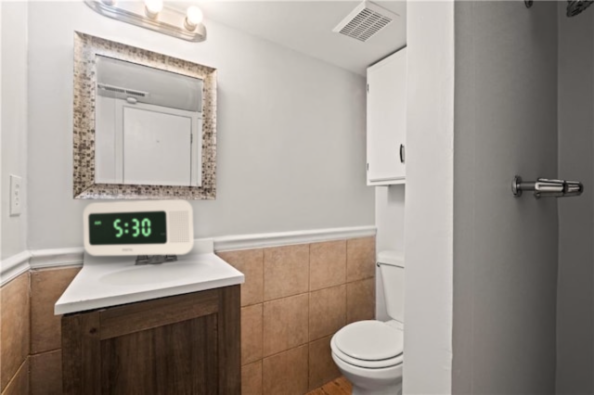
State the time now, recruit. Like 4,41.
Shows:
5,30
